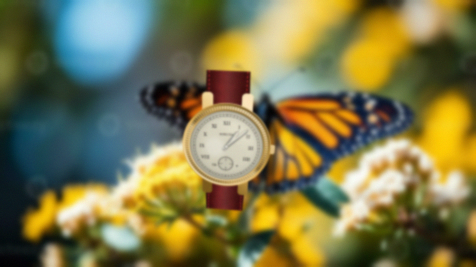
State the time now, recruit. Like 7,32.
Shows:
1,08
